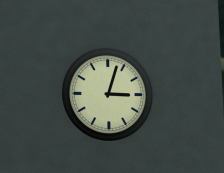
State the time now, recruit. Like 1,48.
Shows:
3,03
